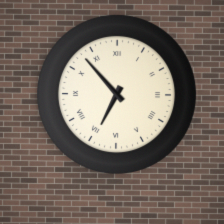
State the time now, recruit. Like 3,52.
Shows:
6,53
